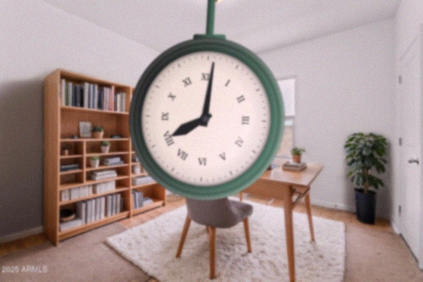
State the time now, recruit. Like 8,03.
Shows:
8,01
